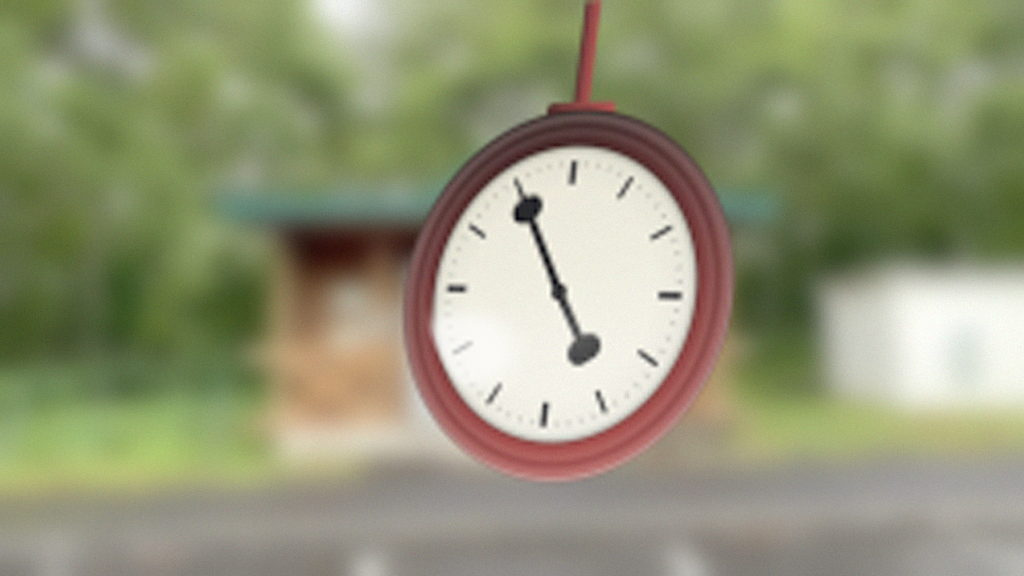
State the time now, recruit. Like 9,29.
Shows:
4,55
